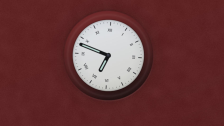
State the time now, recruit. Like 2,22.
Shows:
6,48
